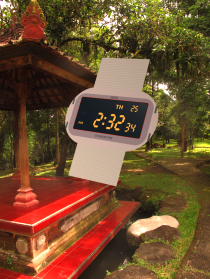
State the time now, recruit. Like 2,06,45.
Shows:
2,32,34
